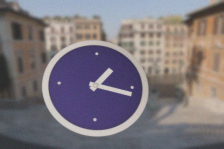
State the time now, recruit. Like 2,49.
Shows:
1,17
